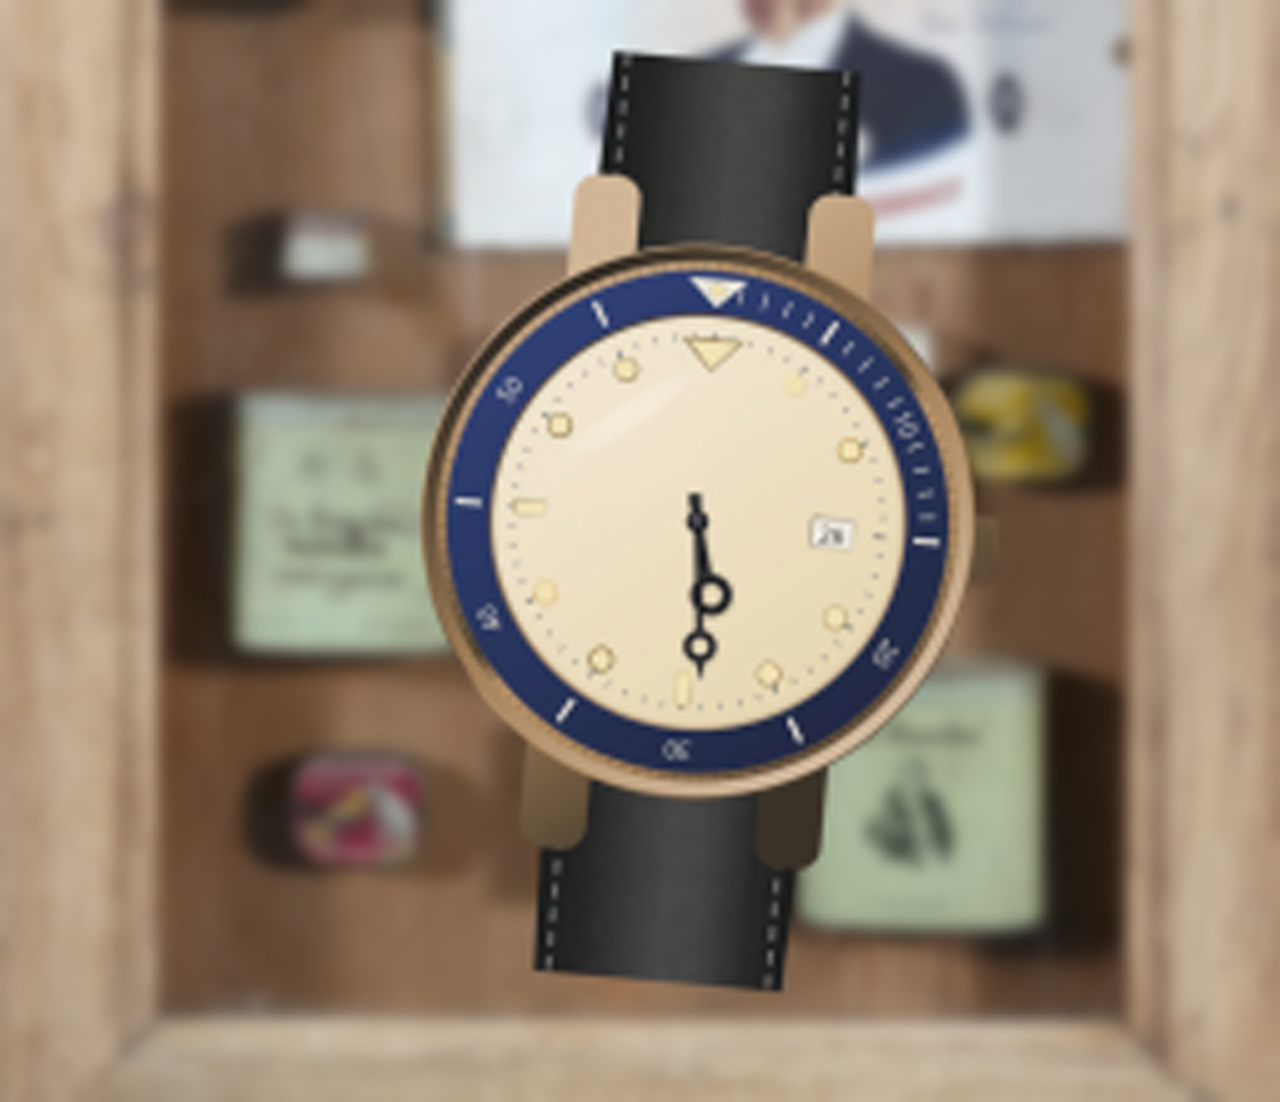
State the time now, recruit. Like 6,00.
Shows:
5,29
